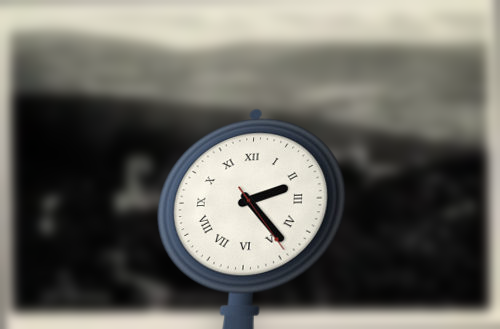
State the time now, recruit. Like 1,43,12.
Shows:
2,23,24
